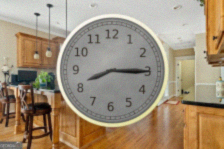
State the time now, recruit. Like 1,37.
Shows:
8,15
